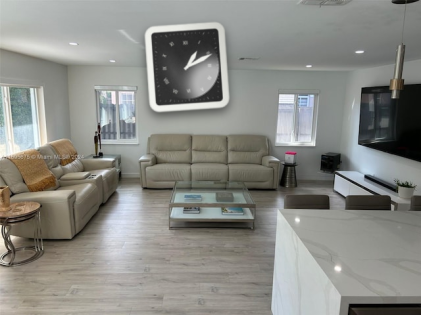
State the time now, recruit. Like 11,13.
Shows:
1,11
